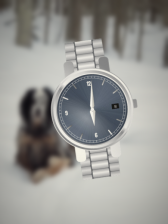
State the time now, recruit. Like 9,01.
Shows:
6,01
